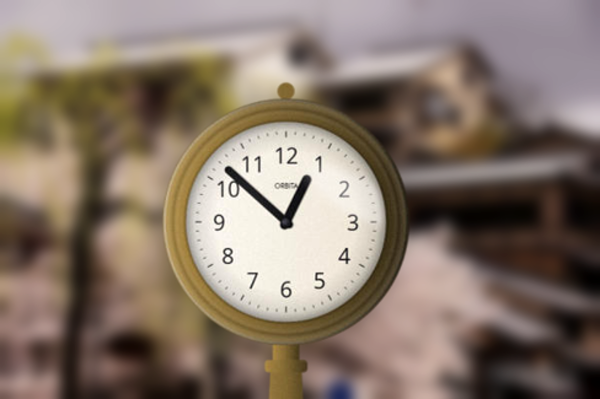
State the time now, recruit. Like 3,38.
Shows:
12,52
